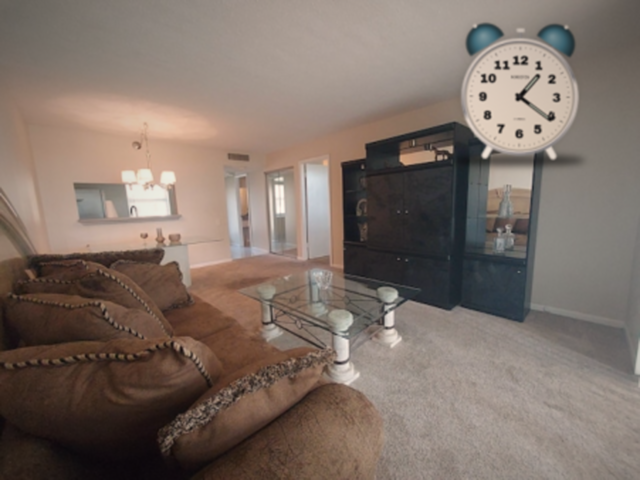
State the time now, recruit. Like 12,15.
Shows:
1,21
